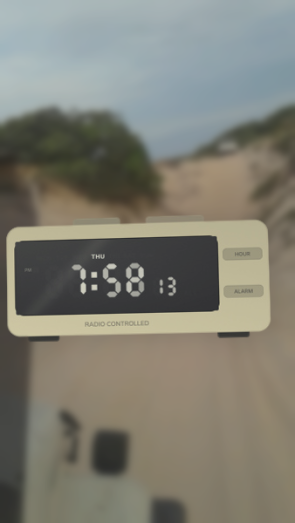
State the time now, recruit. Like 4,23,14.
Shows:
7,58,13
